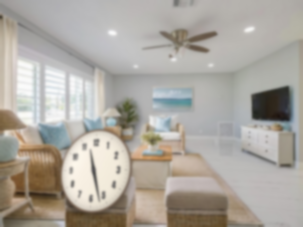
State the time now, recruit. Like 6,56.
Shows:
11,27
